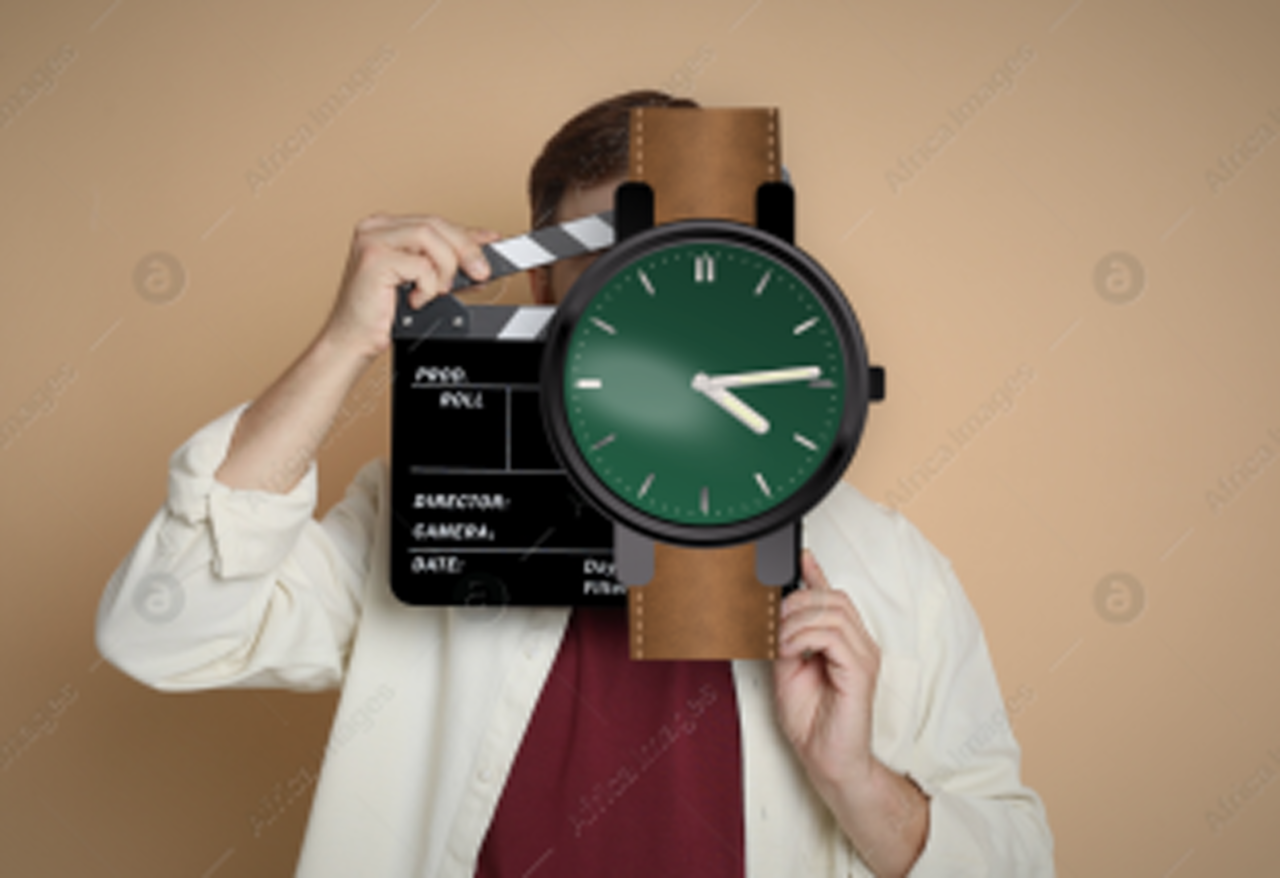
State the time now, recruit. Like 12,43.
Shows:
4,14
